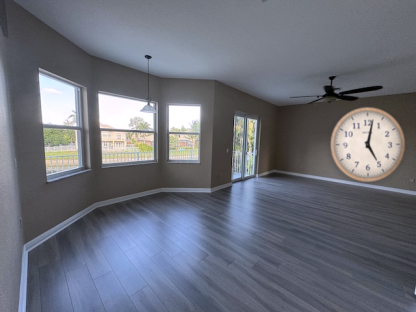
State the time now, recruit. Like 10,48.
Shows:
5,02
